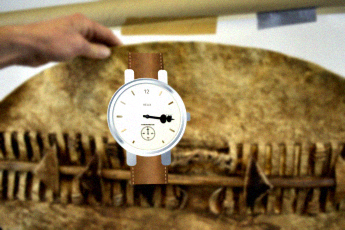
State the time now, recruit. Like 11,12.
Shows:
3,16
